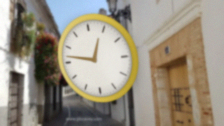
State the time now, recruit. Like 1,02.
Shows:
12,47
